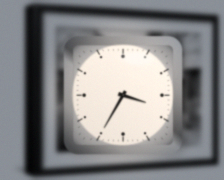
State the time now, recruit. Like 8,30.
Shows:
3,35
